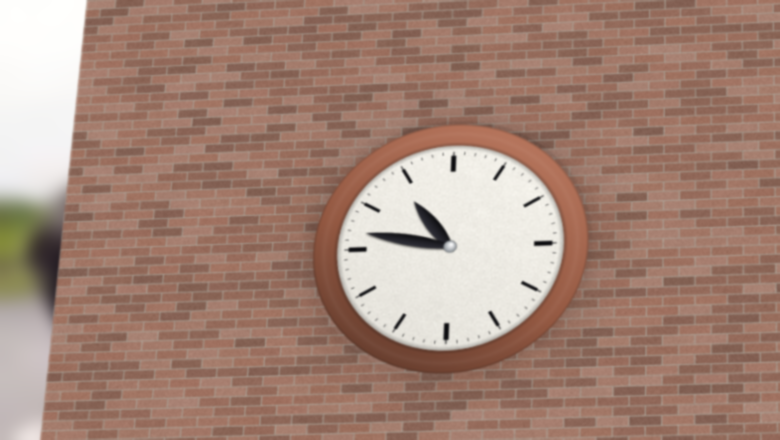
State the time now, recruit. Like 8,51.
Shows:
10,47
